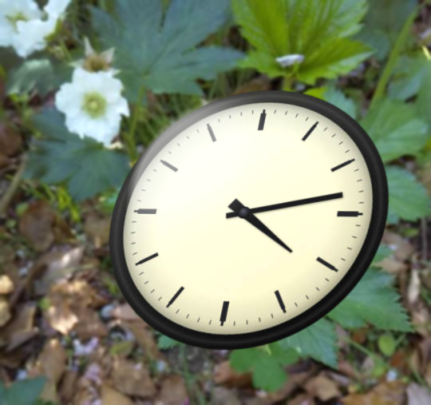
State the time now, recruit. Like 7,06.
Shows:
4,13
